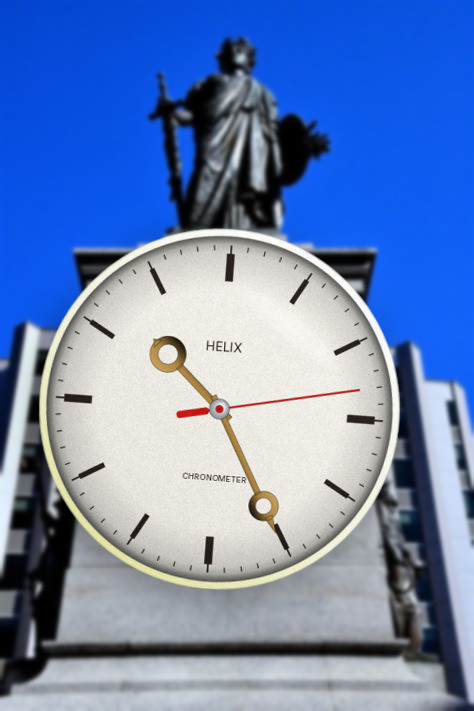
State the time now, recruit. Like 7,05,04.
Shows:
10,25,13
